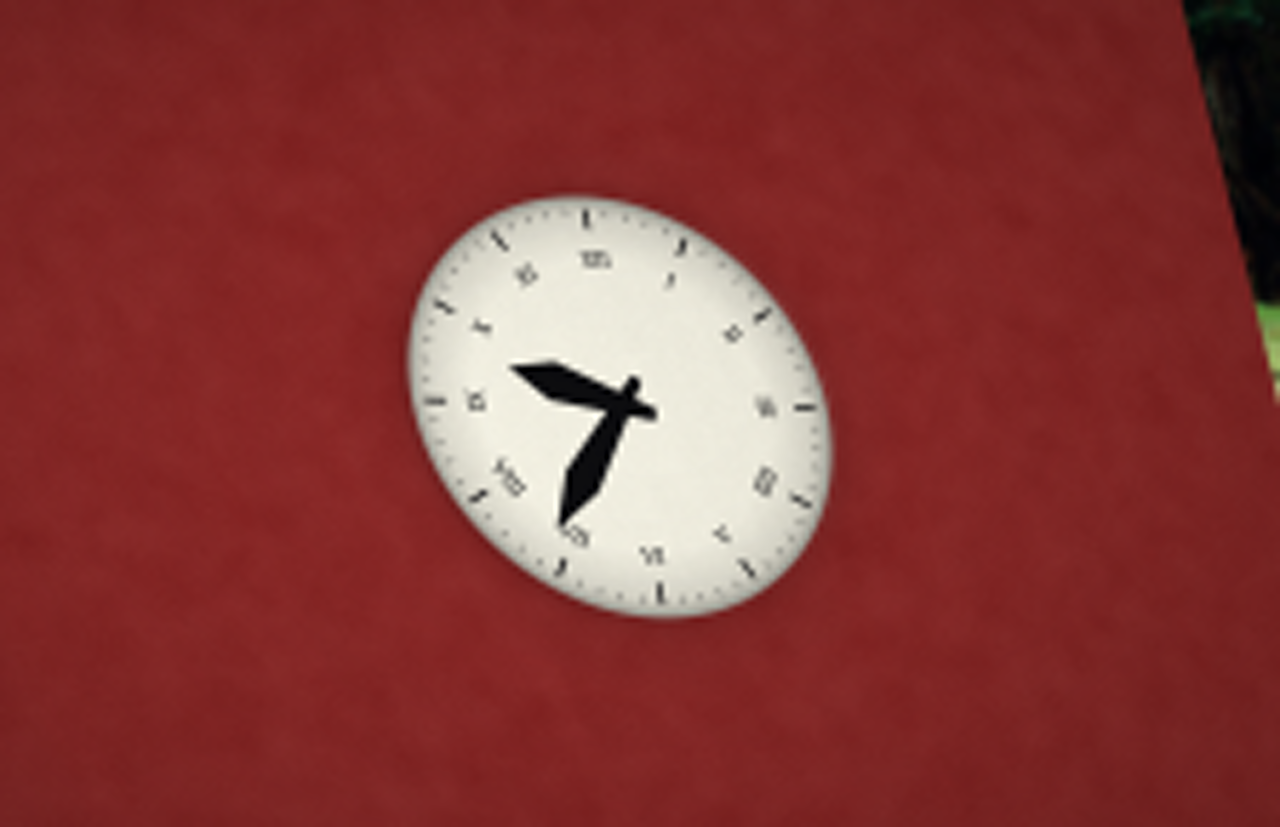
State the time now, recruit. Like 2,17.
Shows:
9,36
